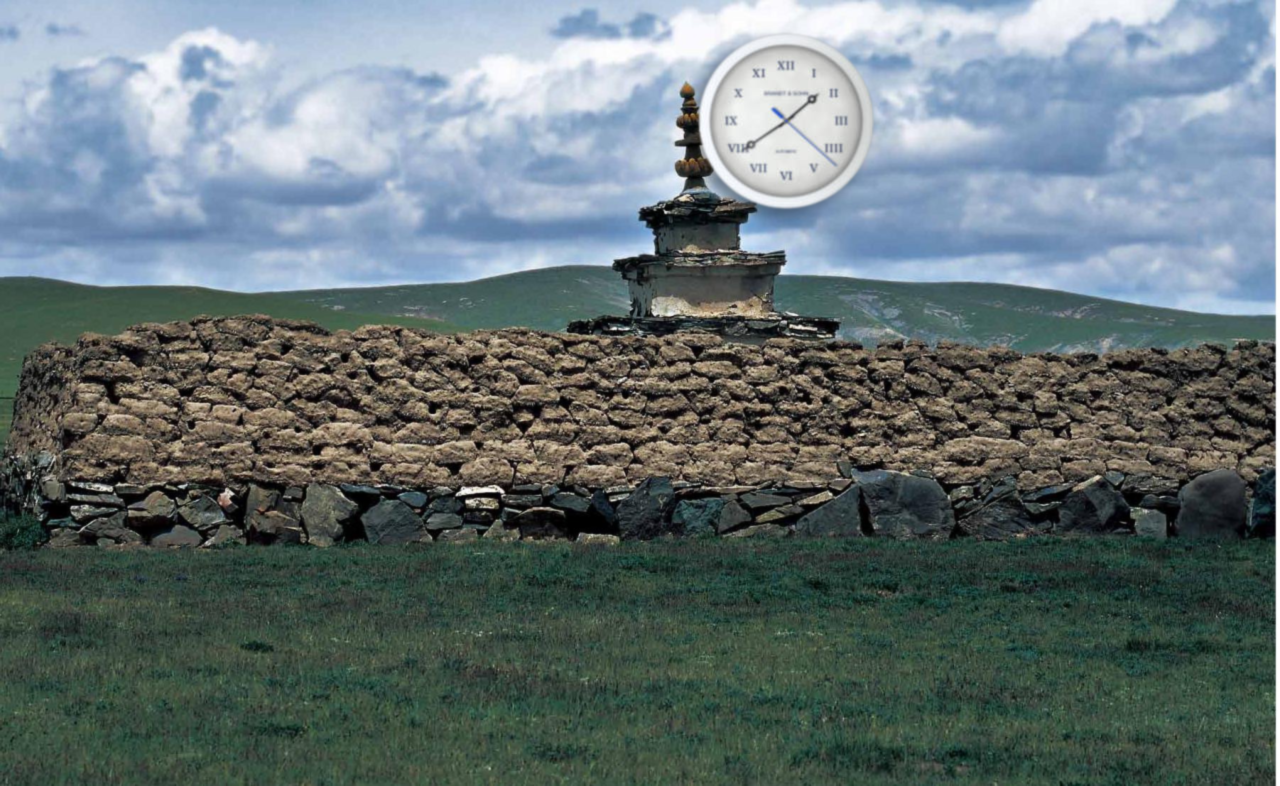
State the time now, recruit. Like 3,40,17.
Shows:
1,39,22
